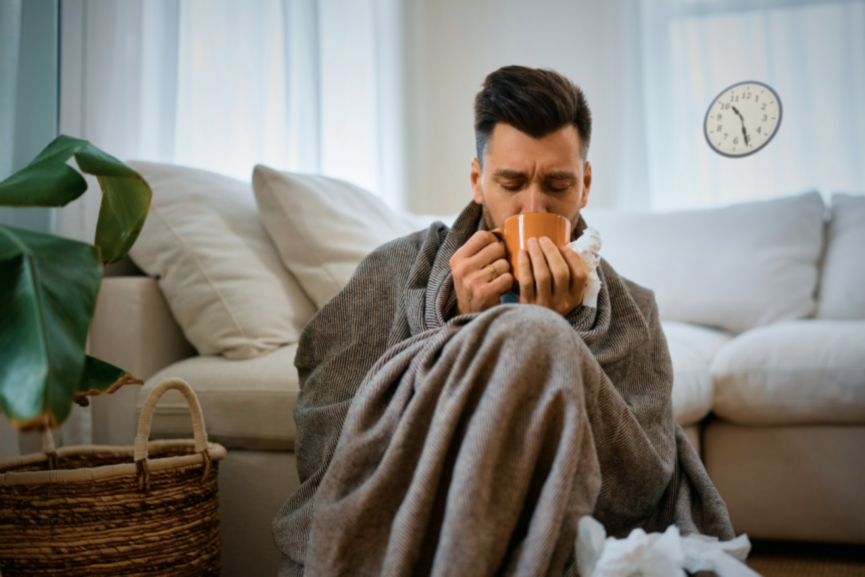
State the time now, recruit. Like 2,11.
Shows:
10,26
